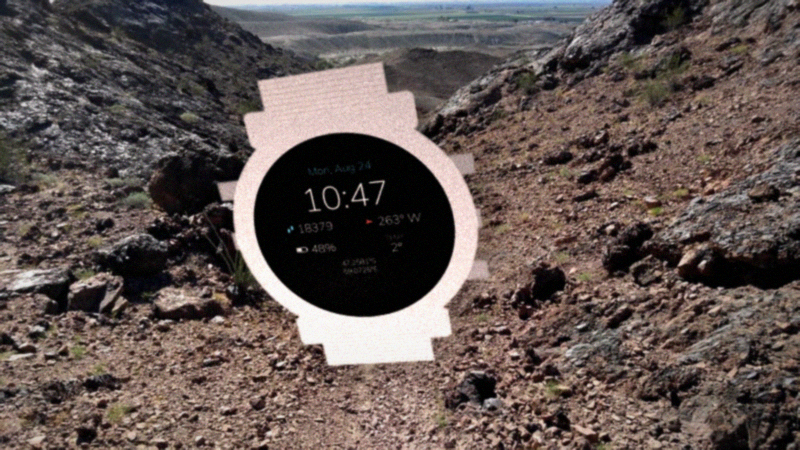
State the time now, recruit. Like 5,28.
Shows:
10,47
